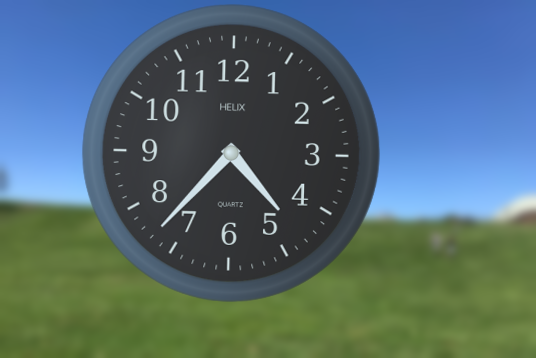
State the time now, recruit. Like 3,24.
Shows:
4,37
